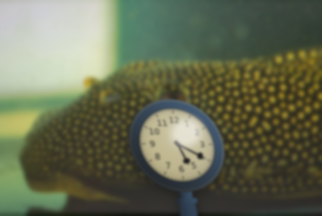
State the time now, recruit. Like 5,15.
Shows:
5,20
